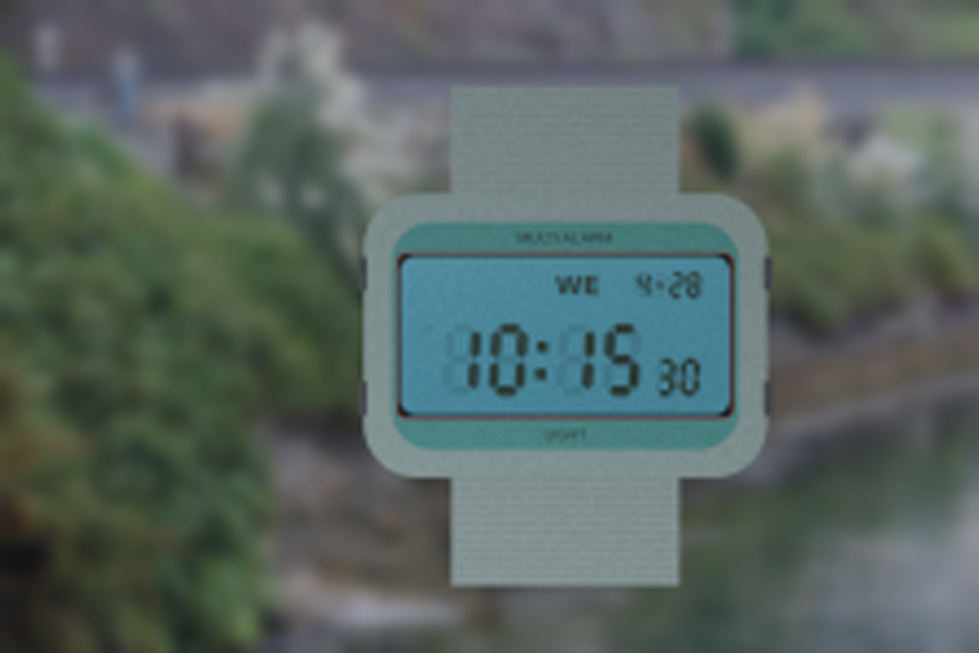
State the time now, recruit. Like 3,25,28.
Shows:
10,15,30
